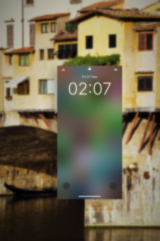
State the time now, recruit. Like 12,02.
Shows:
2,07
